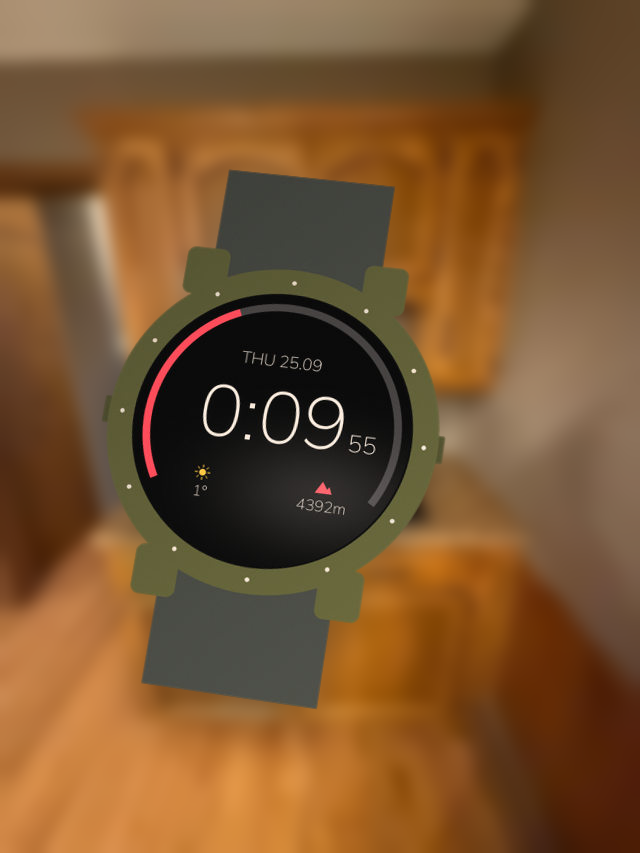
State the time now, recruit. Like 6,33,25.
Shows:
0,09,55
